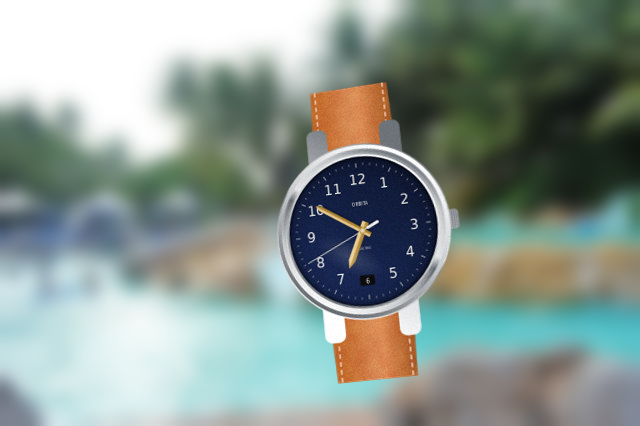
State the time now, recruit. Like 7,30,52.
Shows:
6,50,41
